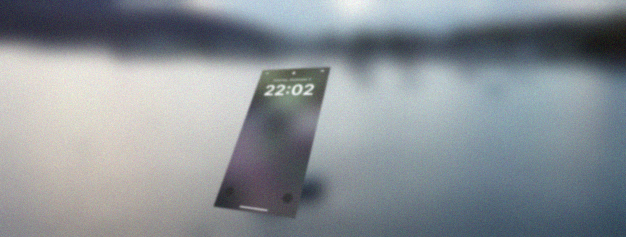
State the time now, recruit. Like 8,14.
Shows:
22,02
